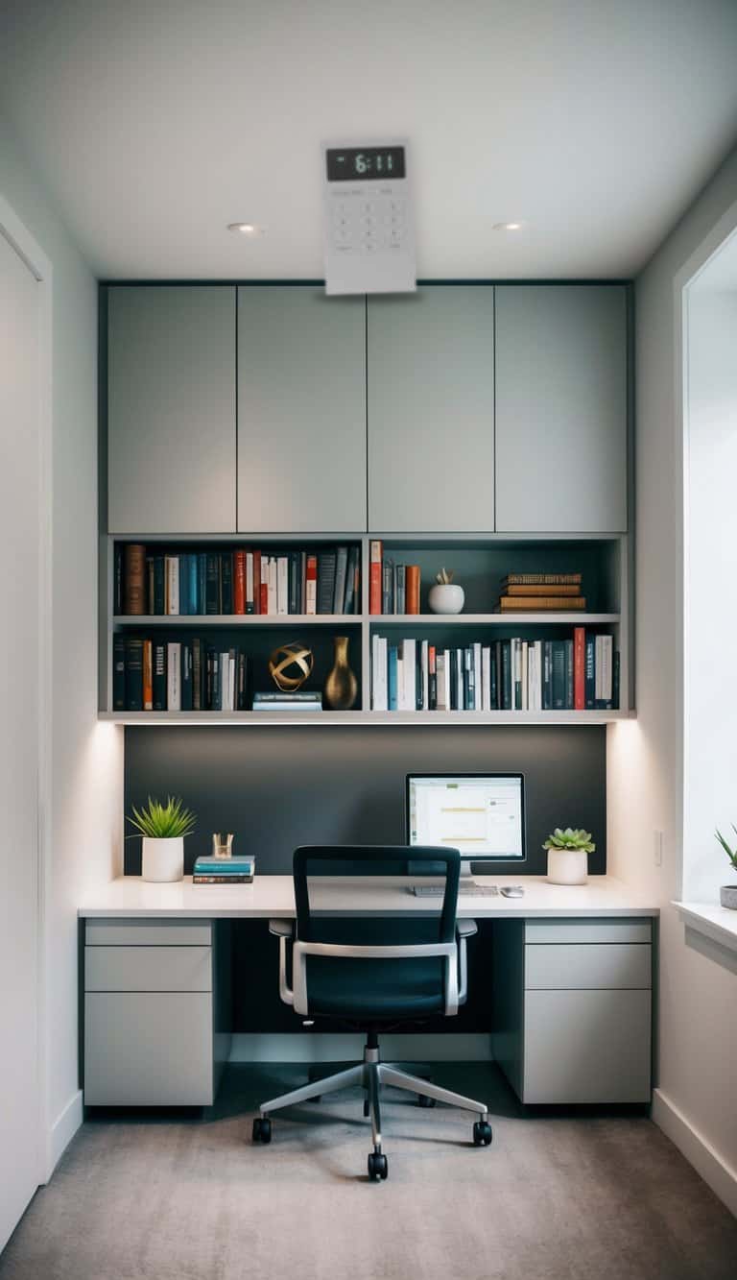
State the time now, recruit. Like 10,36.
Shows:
6,11
